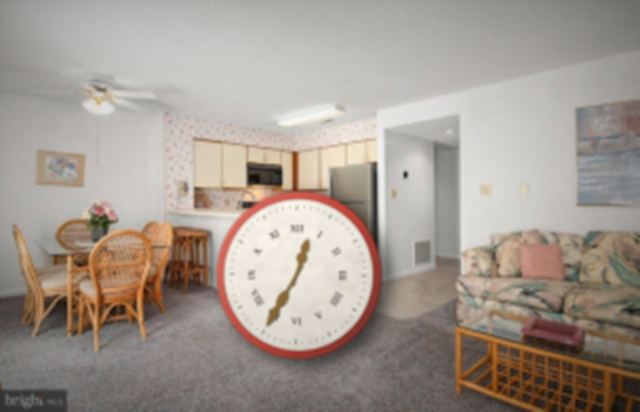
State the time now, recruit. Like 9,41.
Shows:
12,35
